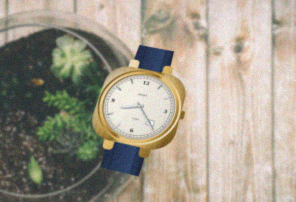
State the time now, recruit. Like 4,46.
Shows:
8,23
